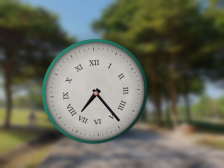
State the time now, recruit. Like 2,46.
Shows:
7,24
